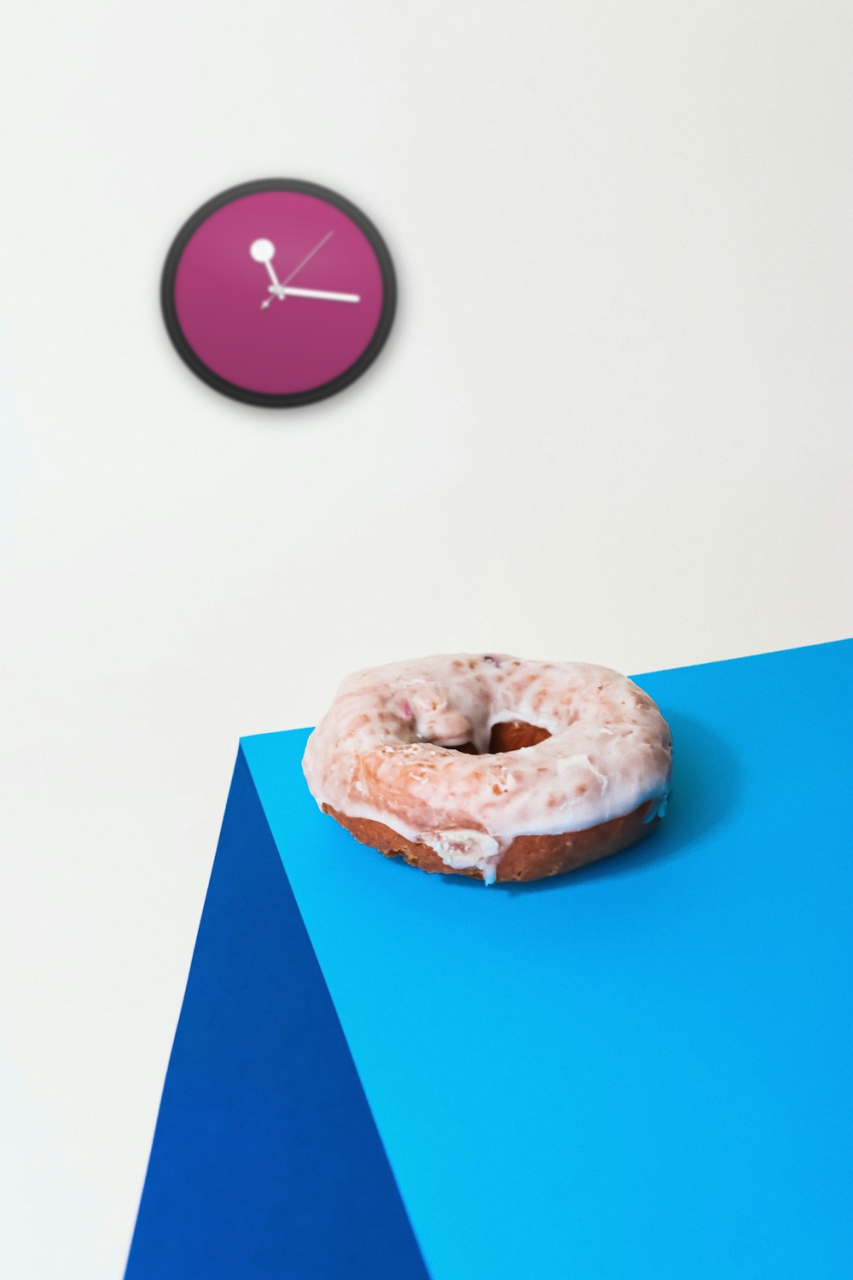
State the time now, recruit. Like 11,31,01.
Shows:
11,16,07
